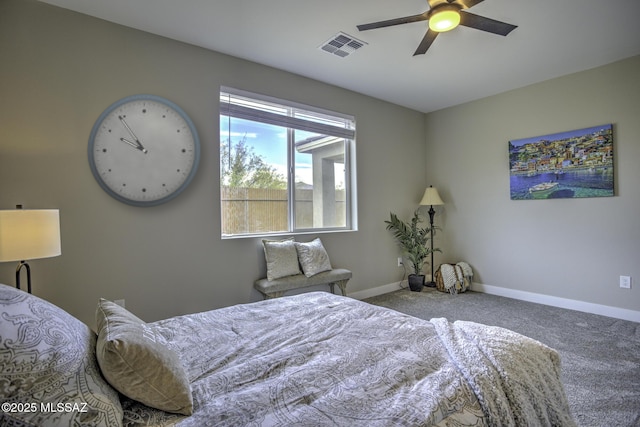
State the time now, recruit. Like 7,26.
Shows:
9,54
